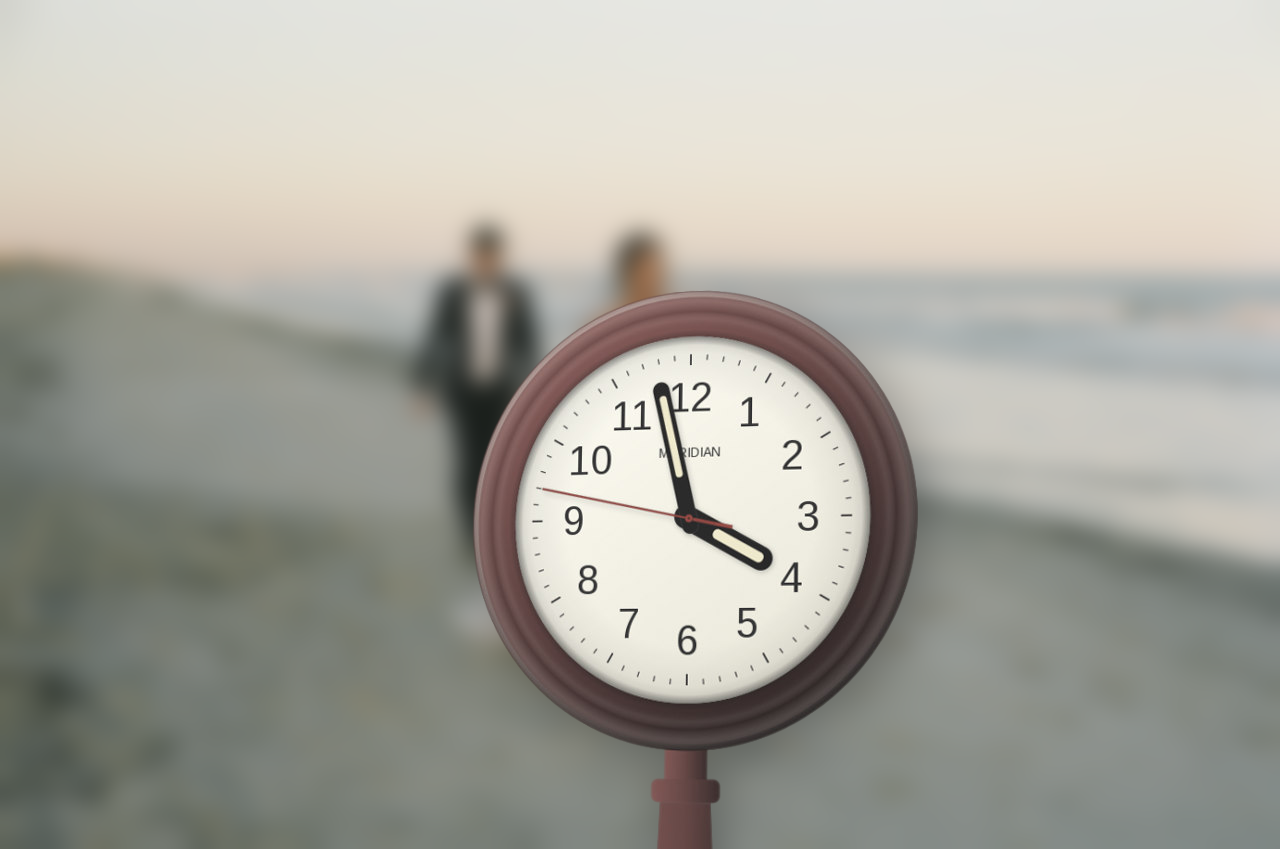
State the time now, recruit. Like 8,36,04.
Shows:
3,57,47
